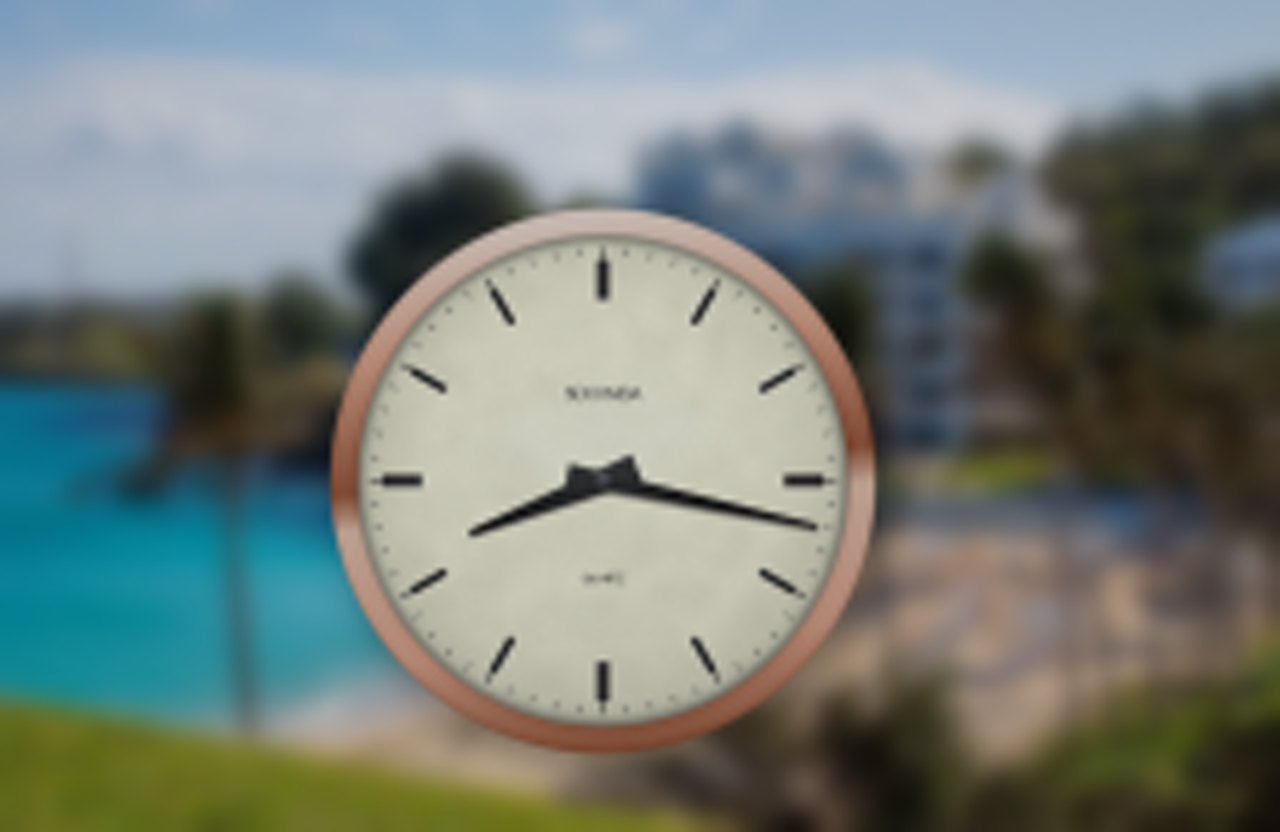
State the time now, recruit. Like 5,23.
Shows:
8,17
